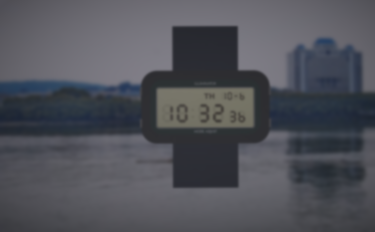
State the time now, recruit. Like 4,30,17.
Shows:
10,32,36
